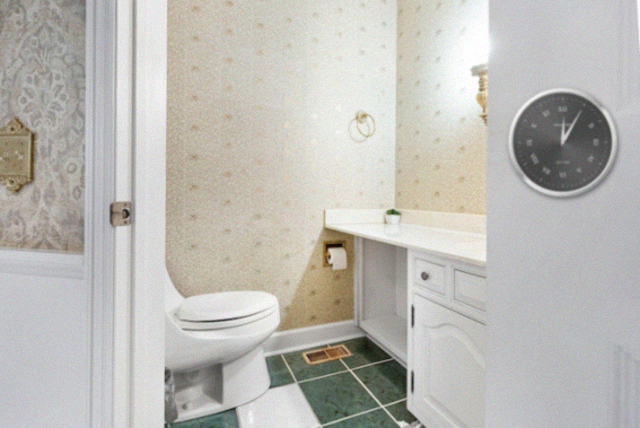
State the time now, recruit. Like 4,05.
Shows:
12,05
